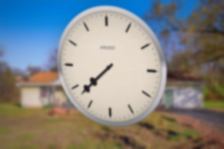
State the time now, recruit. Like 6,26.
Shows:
7,38
